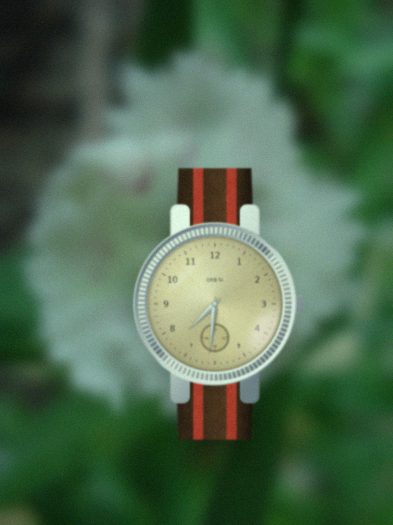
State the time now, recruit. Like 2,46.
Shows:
7,31
